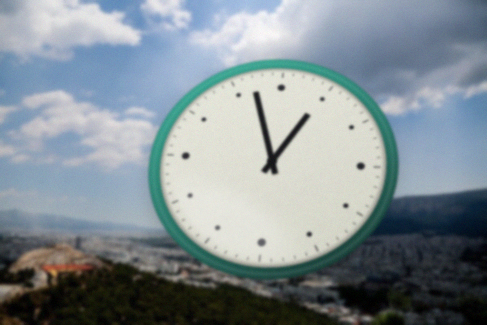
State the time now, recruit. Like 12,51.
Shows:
12,57
